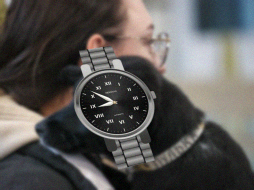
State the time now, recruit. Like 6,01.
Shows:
8,52
